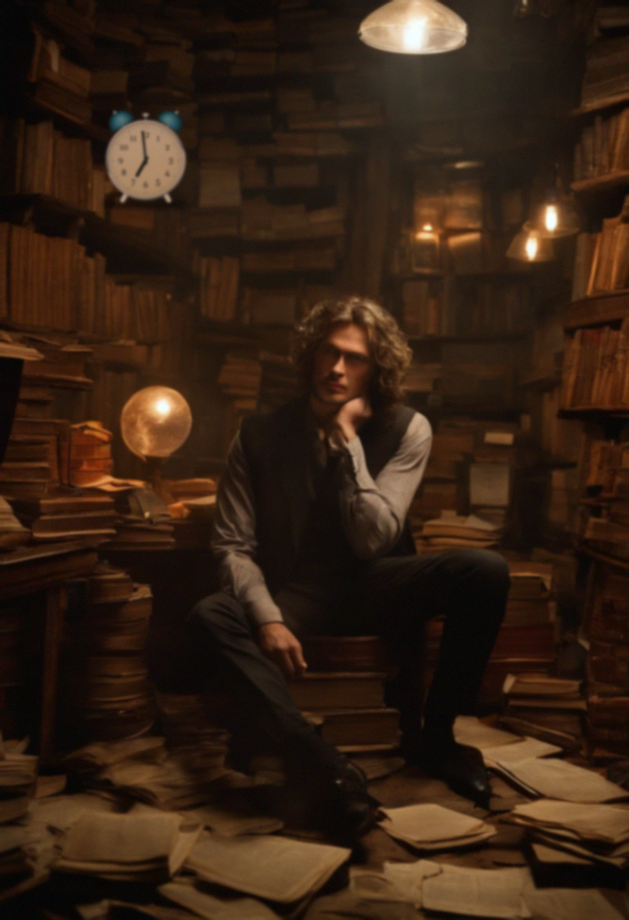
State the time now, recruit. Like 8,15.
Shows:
6,59
